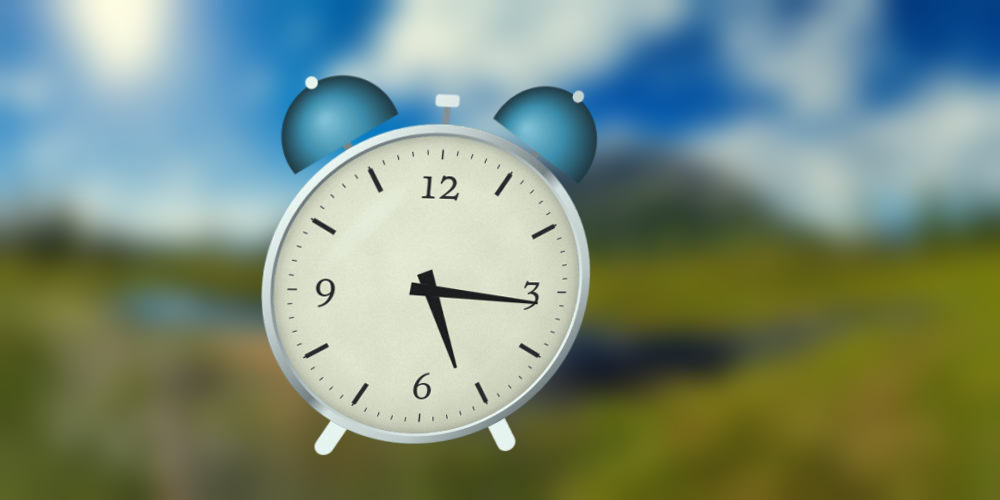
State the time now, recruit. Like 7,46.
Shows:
5,16
